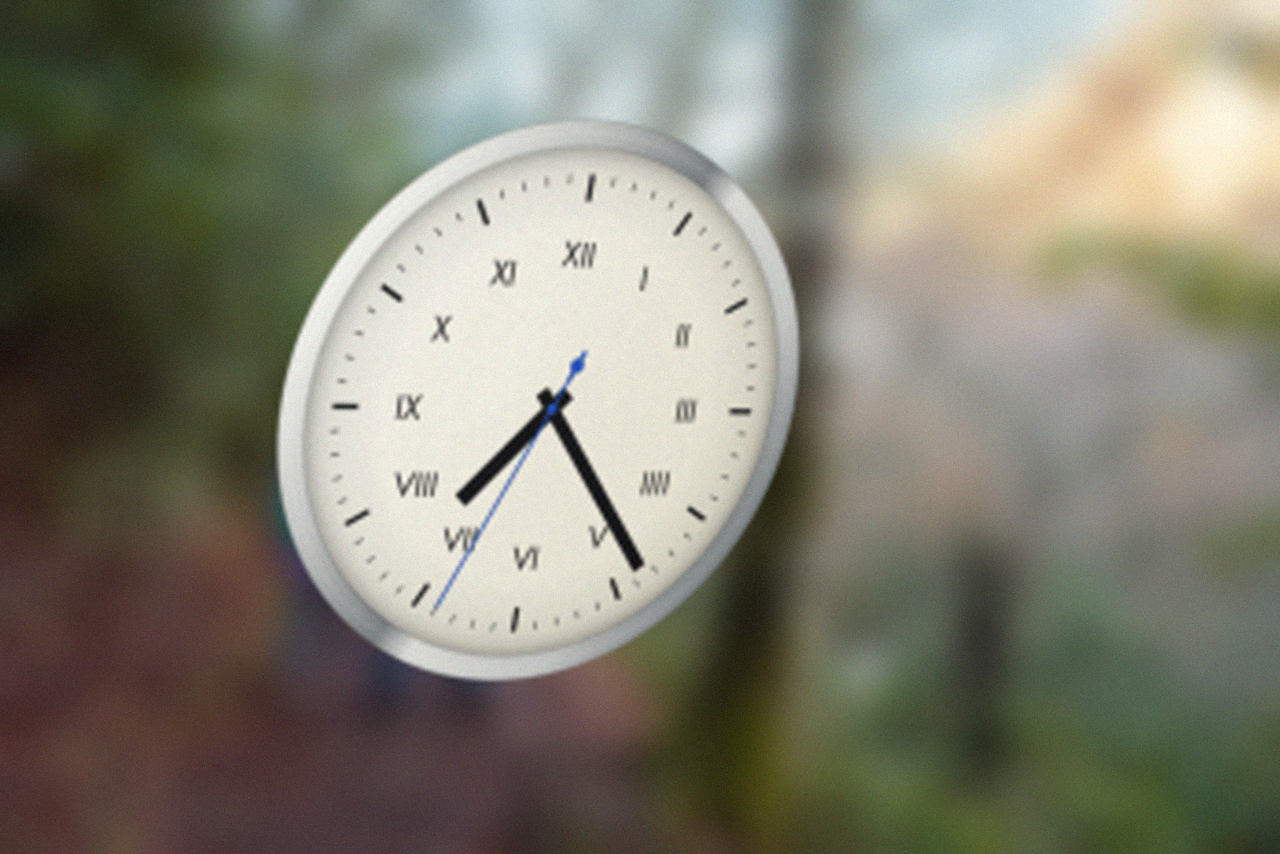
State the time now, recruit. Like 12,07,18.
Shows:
7,23,34
